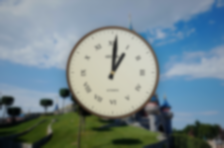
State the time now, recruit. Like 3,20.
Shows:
1,01
